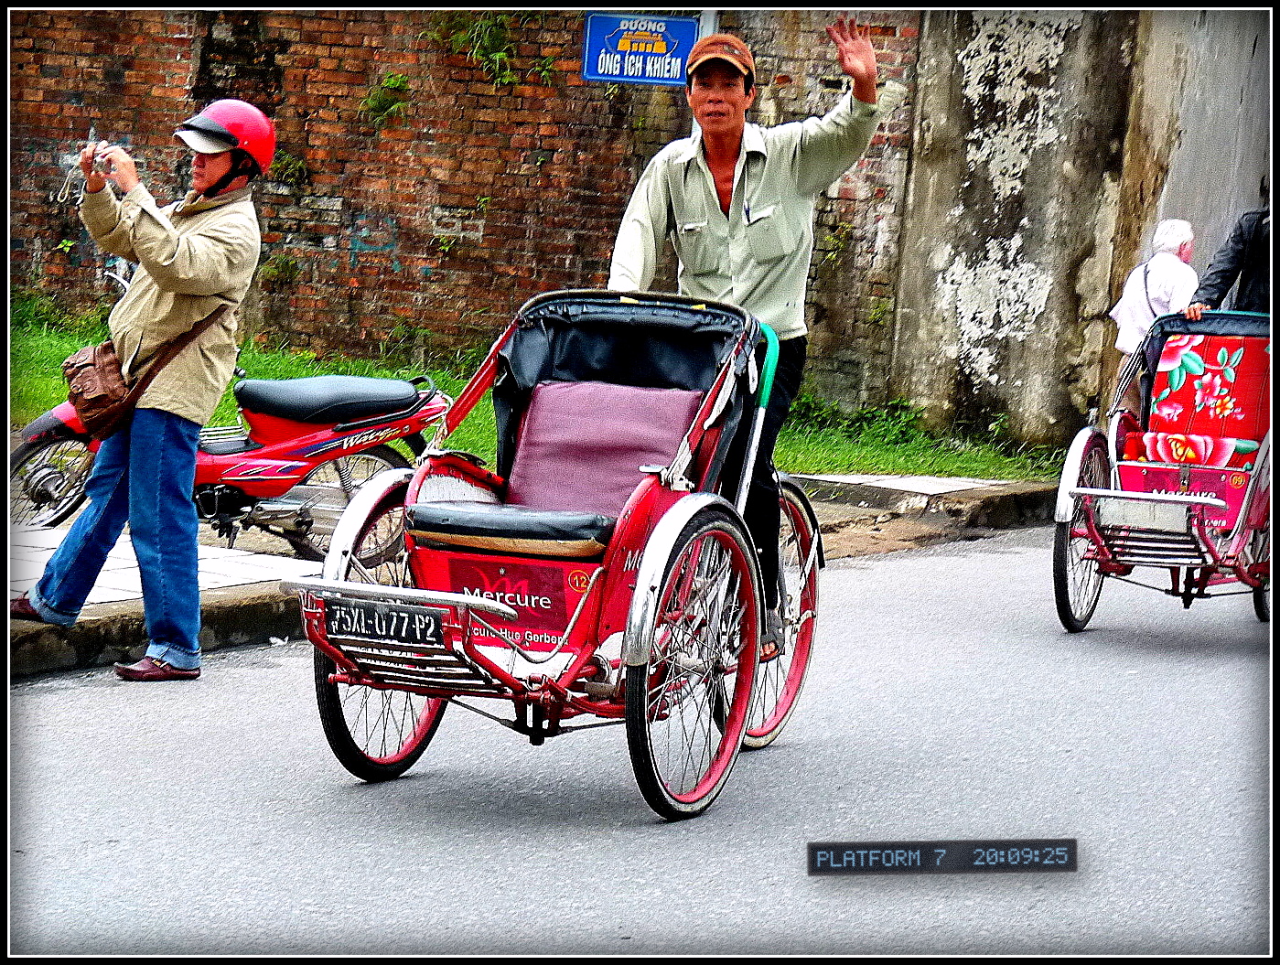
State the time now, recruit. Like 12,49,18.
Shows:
20,09,25
